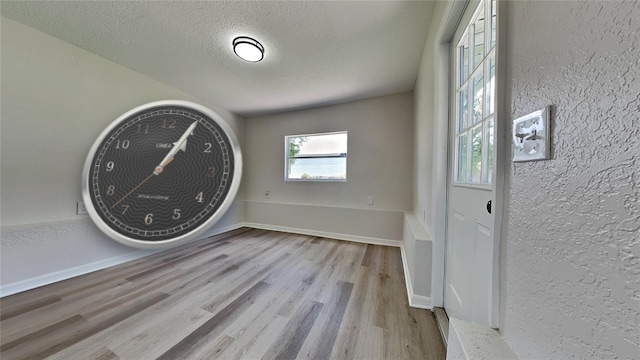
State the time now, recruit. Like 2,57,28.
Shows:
1,04,37
